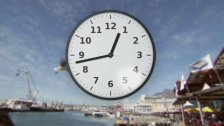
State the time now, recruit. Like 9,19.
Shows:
12,43
